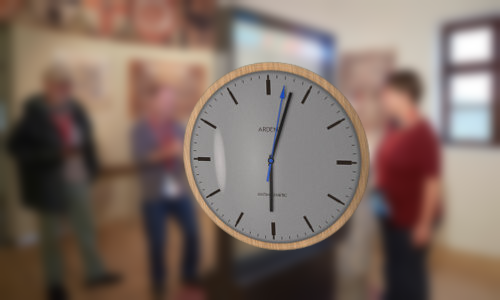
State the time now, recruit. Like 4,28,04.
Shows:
6,03,02
